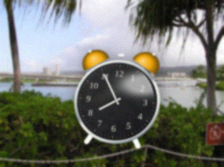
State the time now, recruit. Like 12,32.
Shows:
7,55
